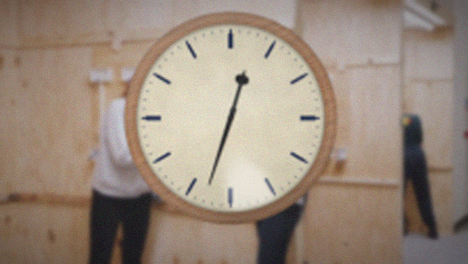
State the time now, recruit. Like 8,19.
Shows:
12,33
